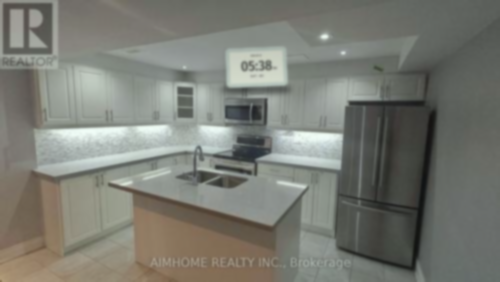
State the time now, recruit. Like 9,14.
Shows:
5,38
